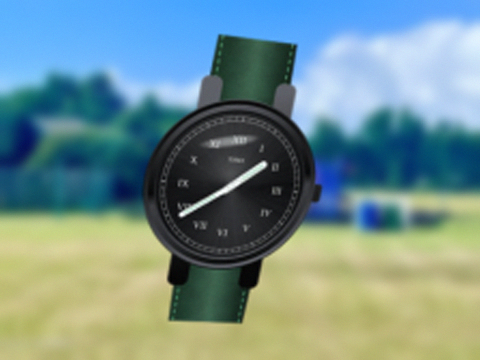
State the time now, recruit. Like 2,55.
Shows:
1,39
